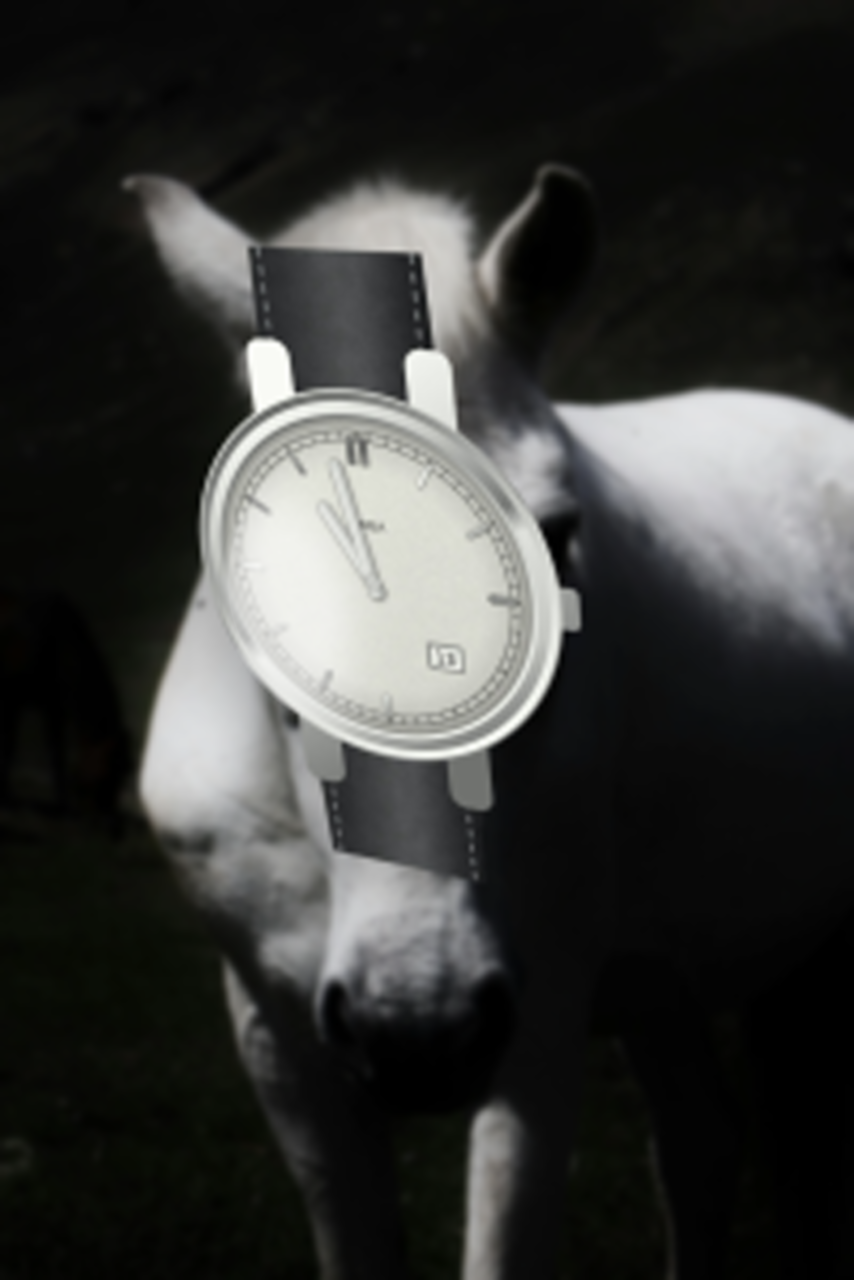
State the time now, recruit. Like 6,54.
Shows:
10,58
